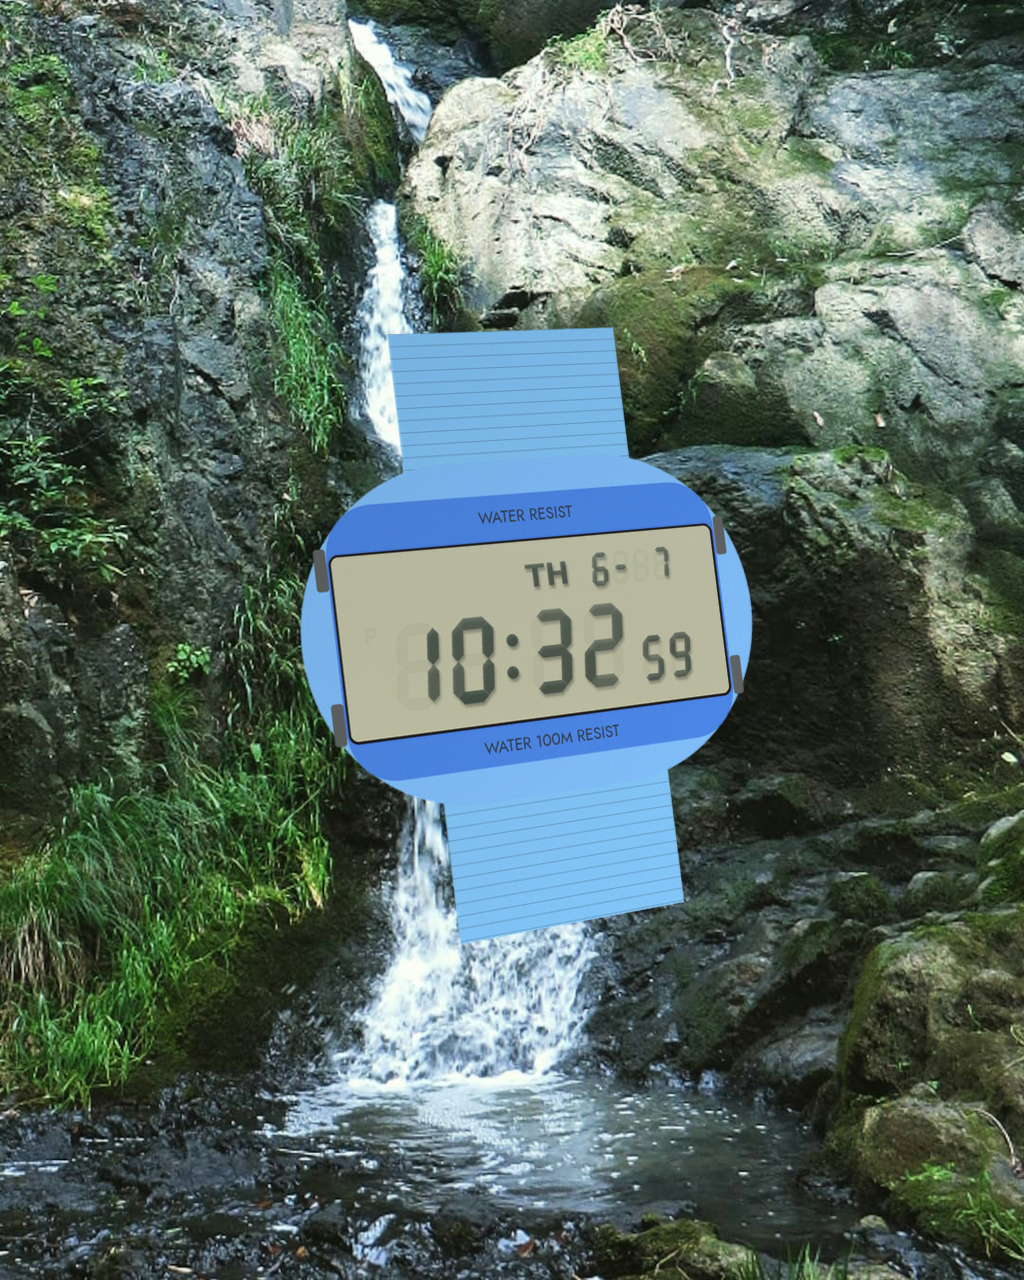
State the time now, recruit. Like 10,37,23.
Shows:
10,32,59
